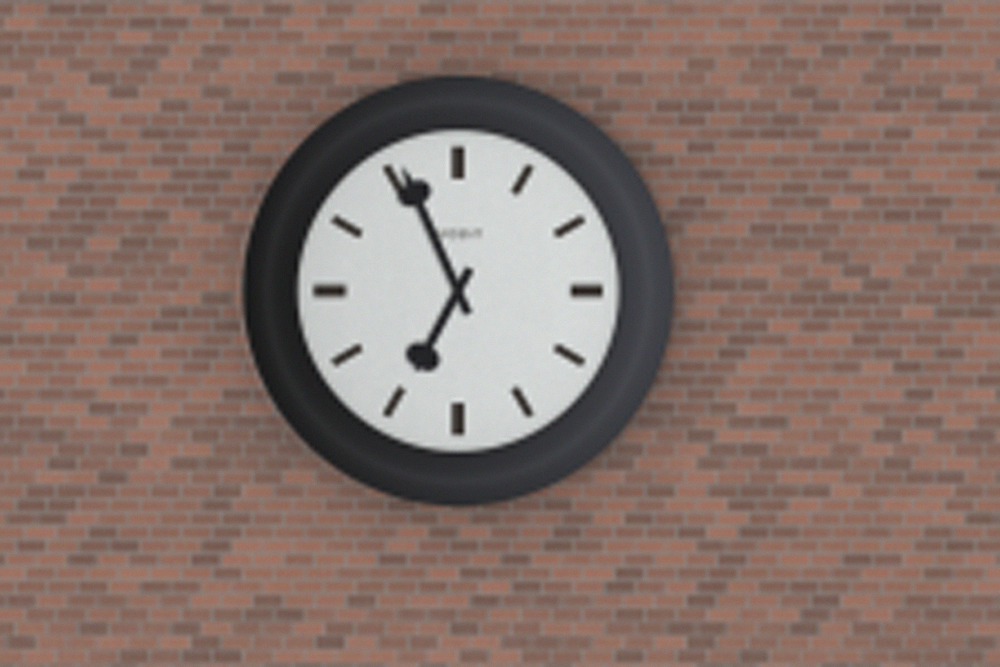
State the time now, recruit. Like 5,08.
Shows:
6,56
